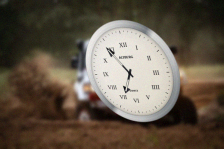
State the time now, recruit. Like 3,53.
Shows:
6,54
